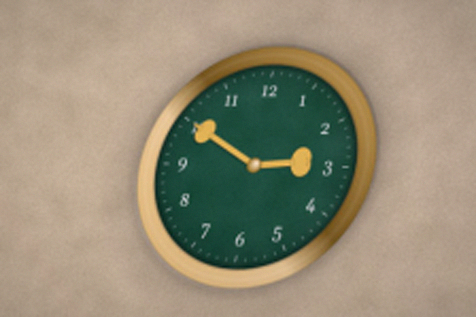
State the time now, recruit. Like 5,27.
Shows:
2,50
